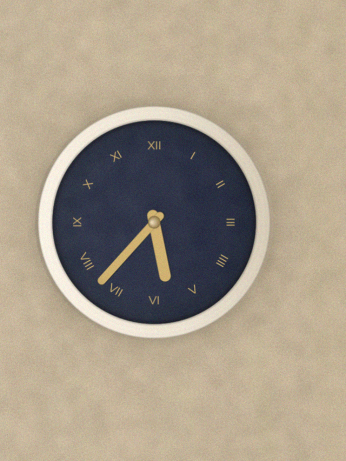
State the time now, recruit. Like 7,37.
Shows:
5,37
